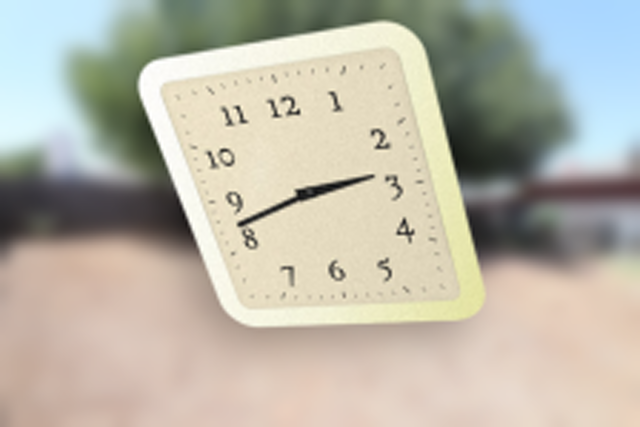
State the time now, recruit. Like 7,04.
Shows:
2,42
